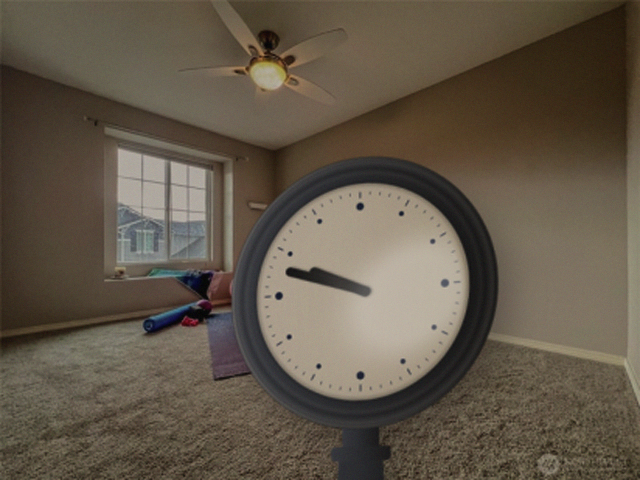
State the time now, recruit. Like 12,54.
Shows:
9,48
